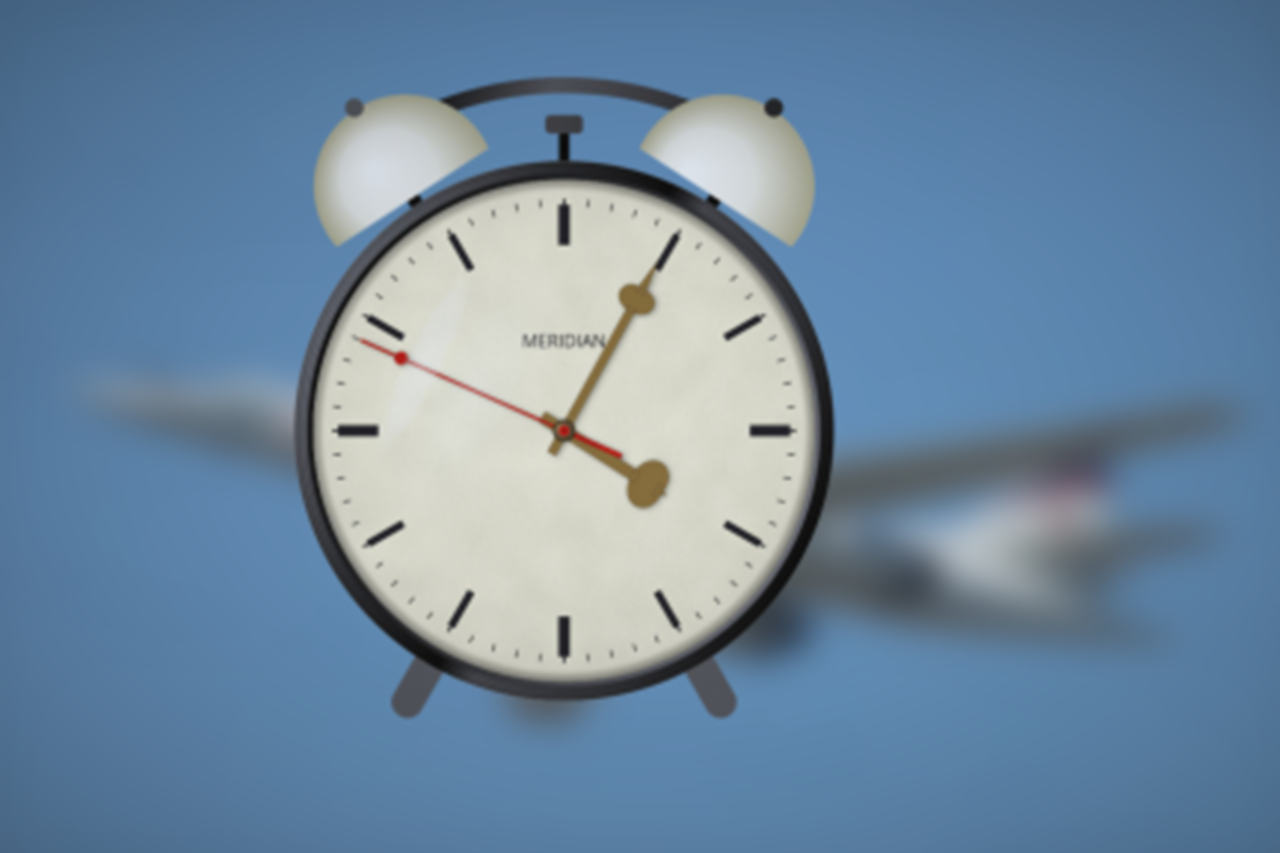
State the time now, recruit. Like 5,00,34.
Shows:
4,04,49
